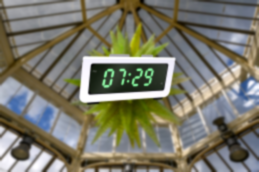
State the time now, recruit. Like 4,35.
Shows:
7,29
